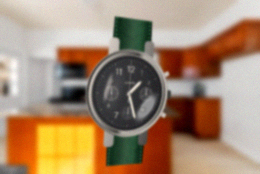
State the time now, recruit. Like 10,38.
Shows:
1,27
